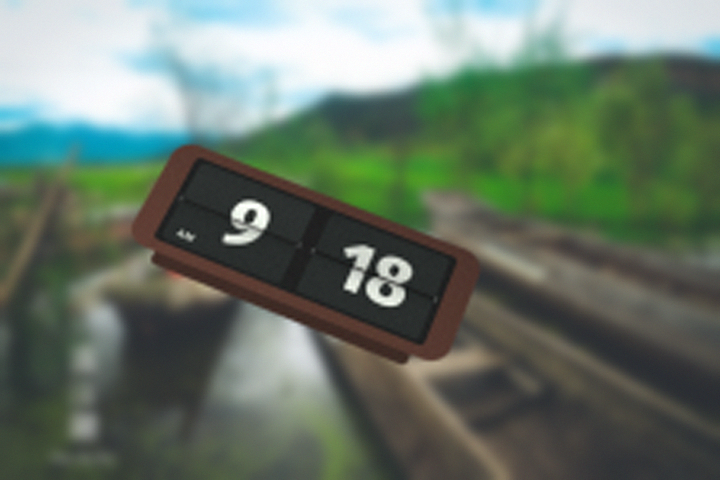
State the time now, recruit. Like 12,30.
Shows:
9,18
